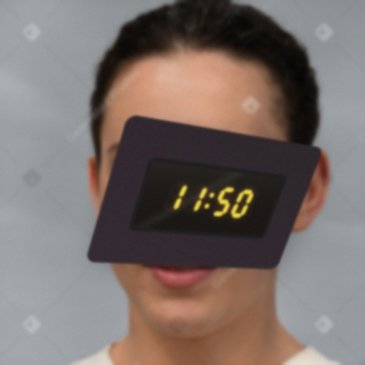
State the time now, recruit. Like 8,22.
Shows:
11,50
